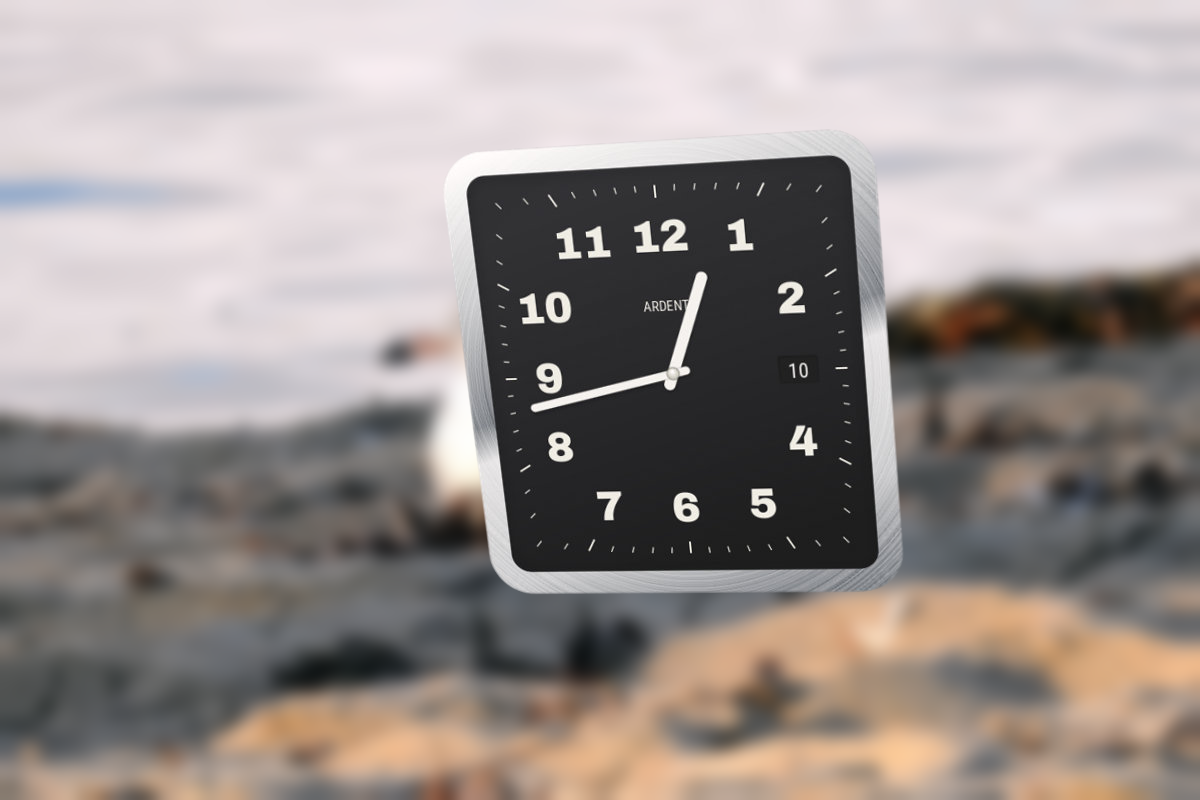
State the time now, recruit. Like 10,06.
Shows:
12,43
